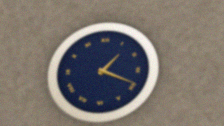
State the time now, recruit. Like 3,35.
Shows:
1,19
